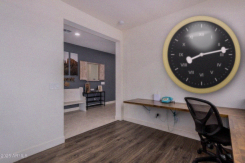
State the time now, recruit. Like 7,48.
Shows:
8,13
